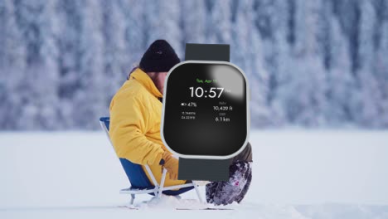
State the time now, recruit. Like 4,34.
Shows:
10,57
